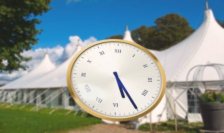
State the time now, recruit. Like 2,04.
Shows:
5,25
